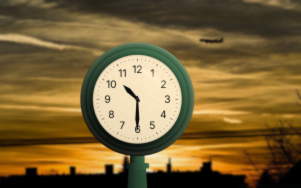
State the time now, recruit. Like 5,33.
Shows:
10,30
